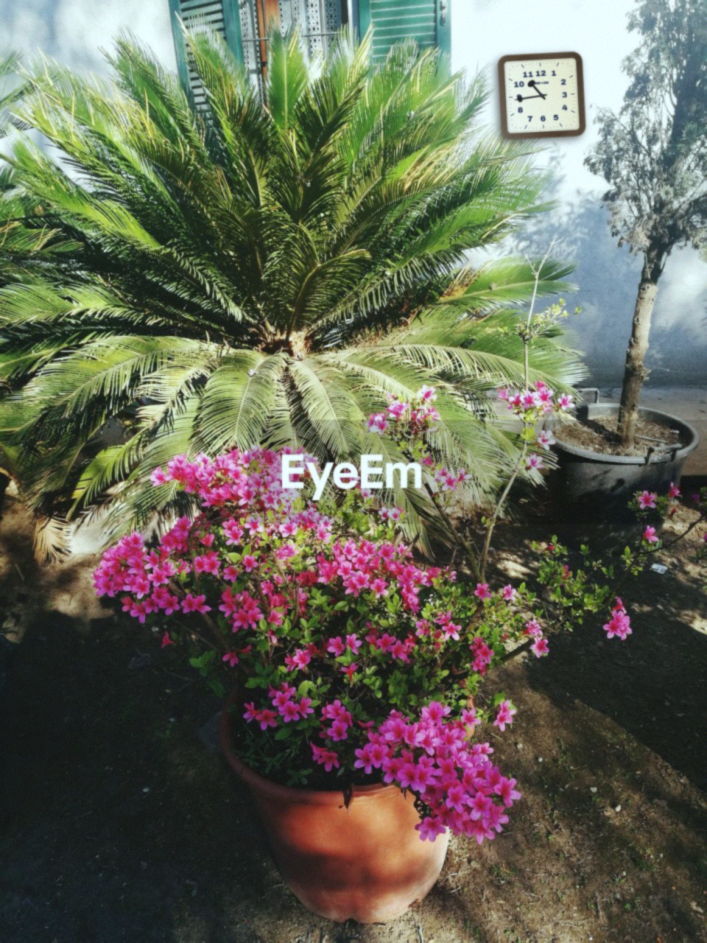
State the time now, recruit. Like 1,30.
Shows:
10,44
